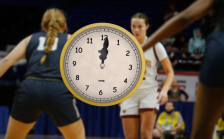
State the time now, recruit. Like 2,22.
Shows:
12,01
